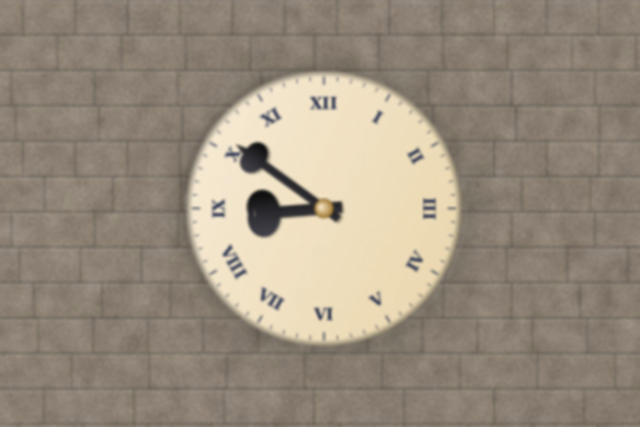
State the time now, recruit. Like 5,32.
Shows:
8,51
